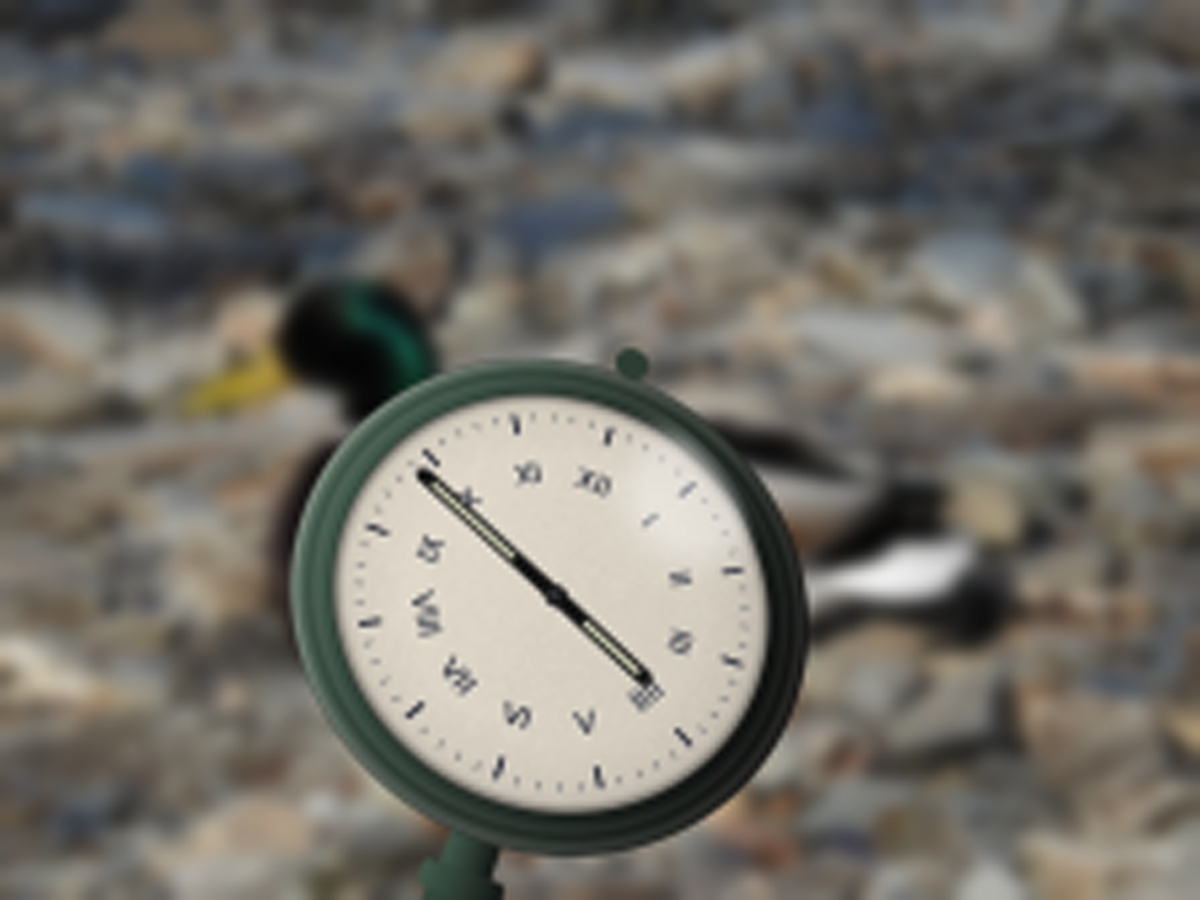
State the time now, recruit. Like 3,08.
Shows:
3,49
